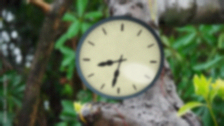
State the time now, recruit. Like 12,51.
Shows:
8,32
